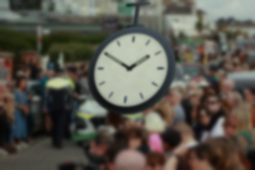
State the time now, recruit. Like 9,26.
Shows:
1,50
